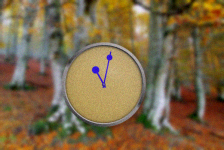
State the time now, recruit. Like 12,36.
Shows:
11,02
